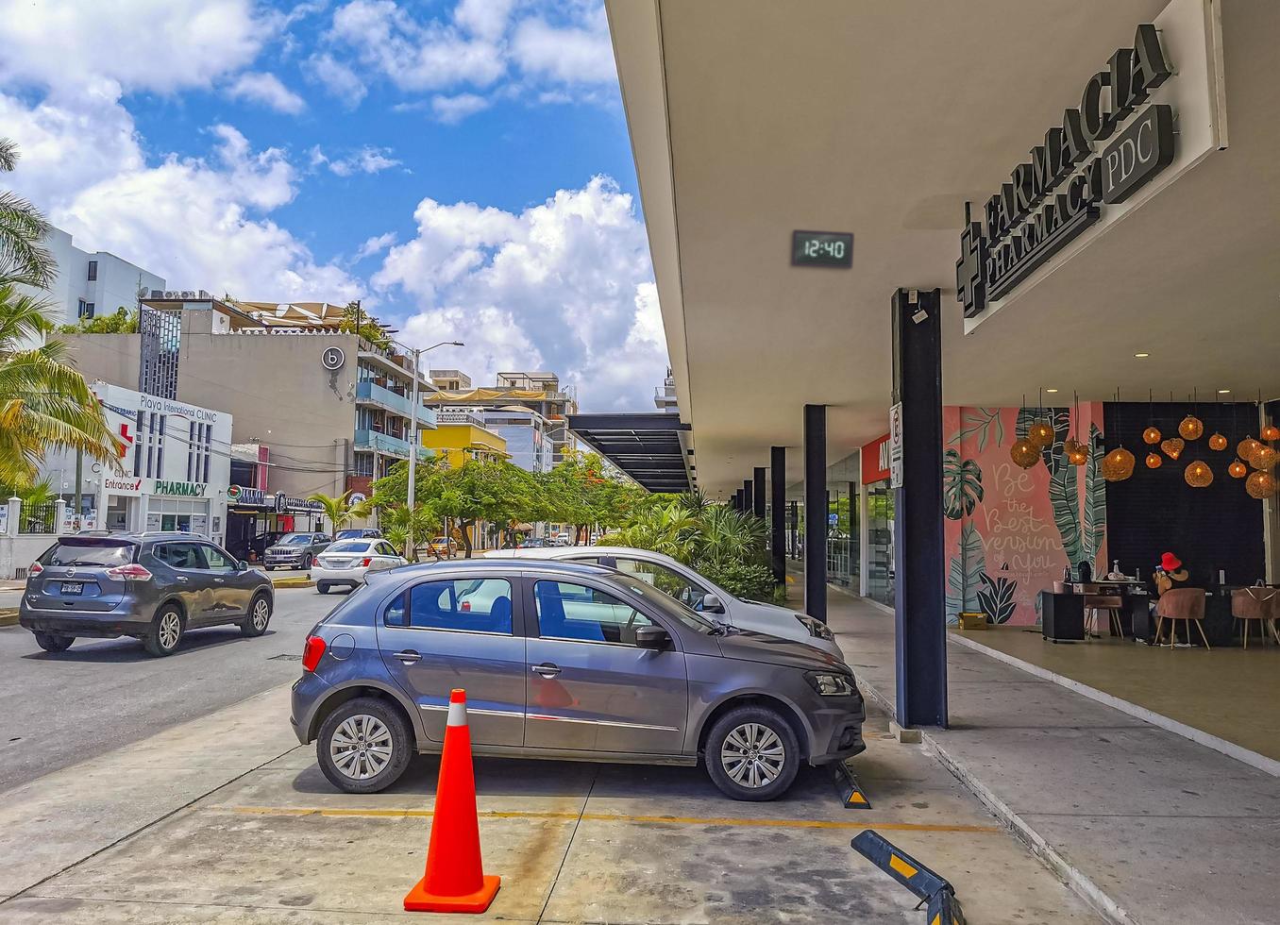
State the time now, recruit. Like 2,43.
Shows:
12,40
